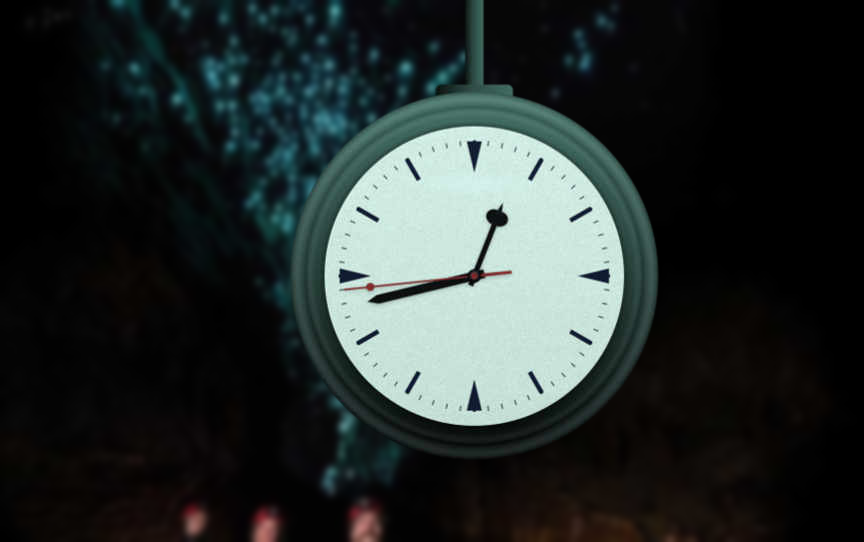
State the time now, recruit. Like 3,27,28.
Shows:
12,42,44
